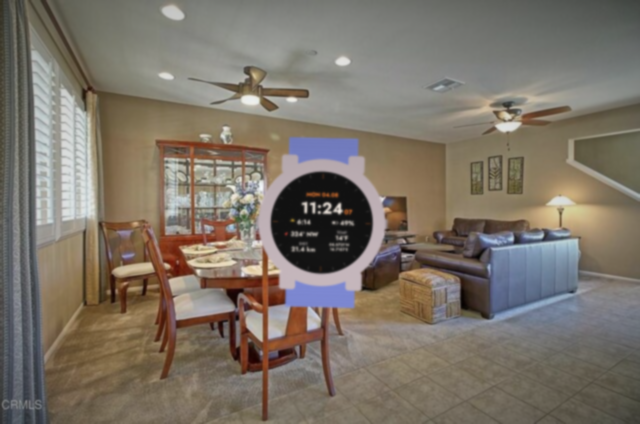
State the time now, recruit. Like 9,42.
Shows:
11,24
